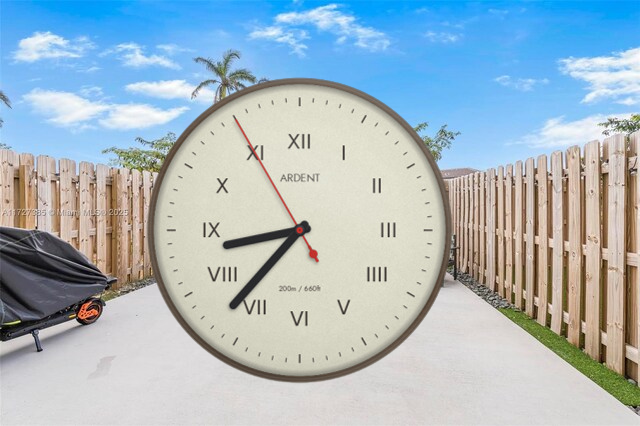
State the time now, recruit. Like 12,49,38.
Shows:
8,36,55
